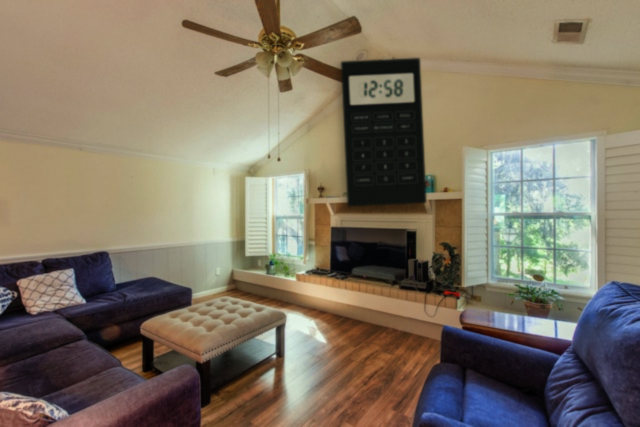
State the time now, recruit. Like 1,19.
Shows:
12,58
